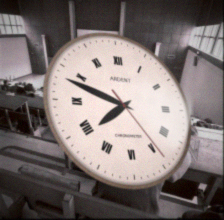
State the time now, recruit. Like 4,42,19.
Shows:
7,48,24
